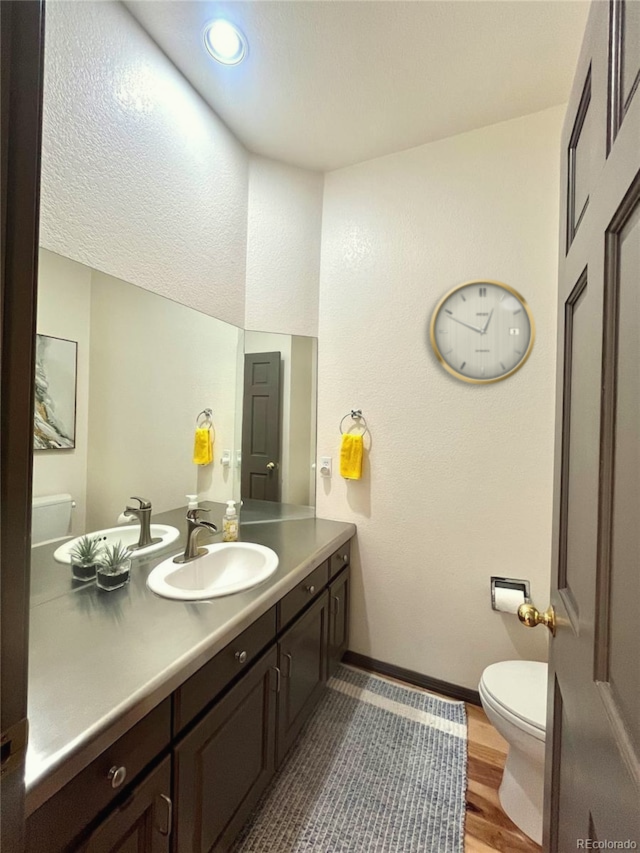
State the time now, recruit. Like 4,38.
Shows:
12,49
